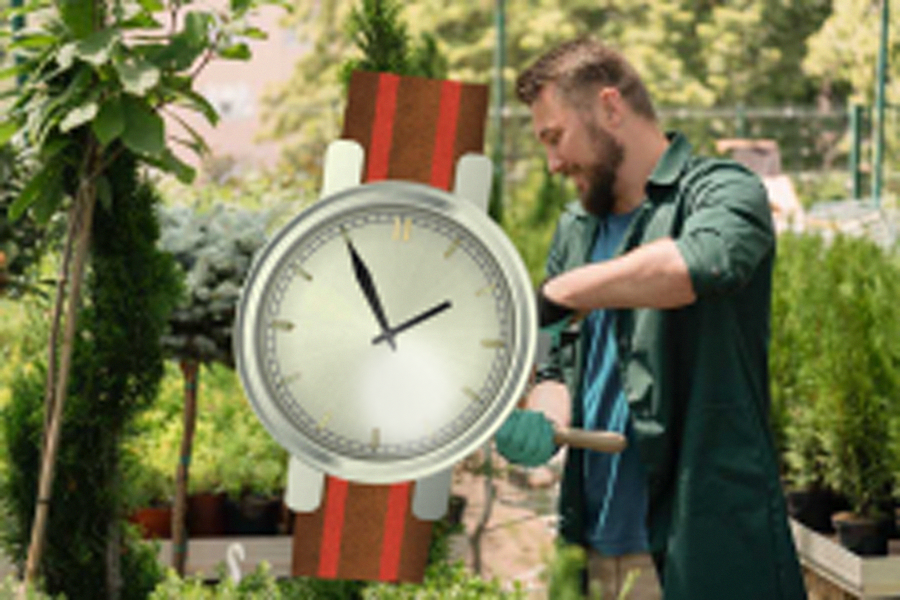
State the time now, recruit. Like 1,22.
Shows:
1,55
